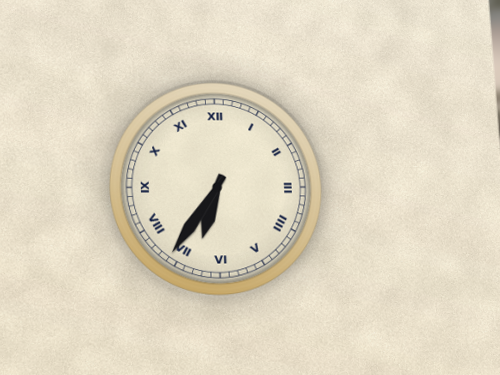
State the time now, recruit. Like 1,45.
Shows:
6,36
